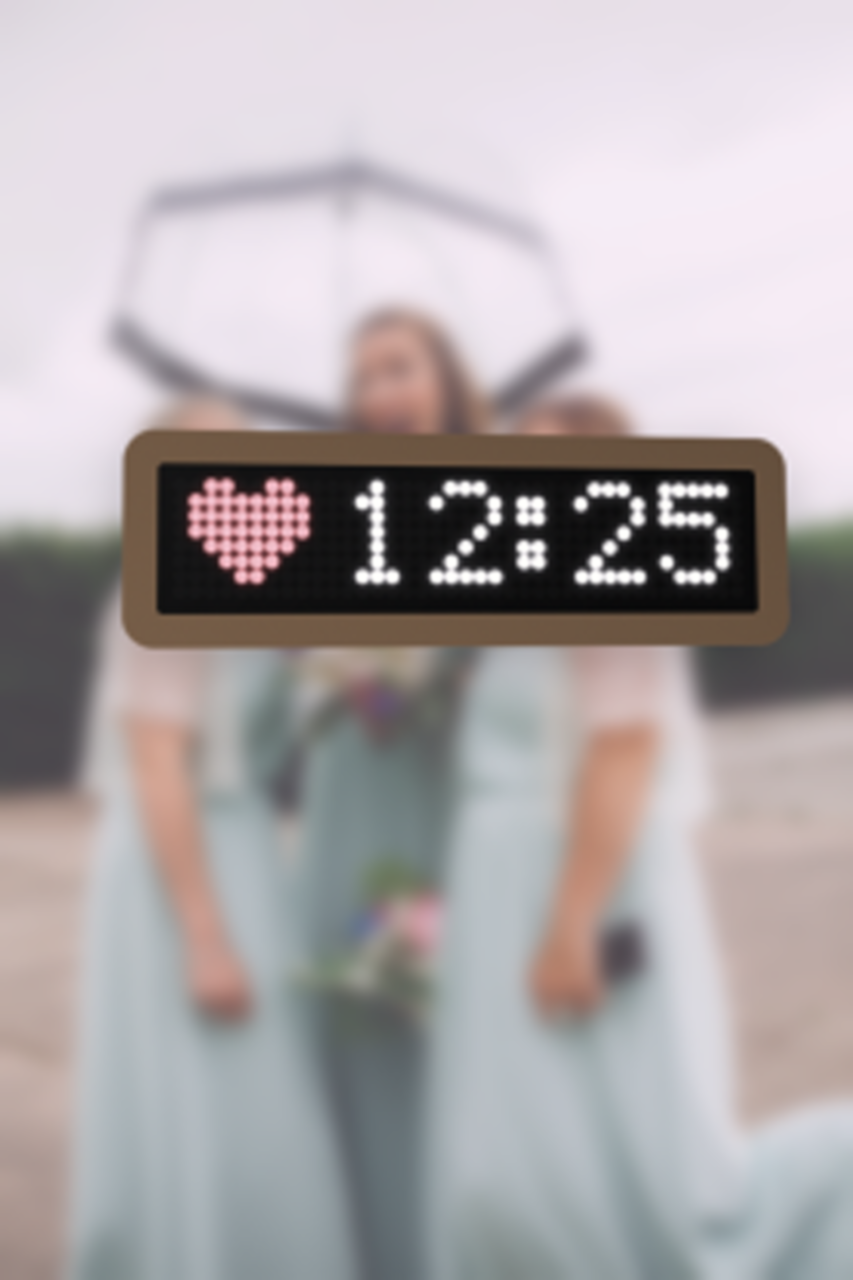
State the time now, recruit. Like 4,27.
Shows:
12,25
